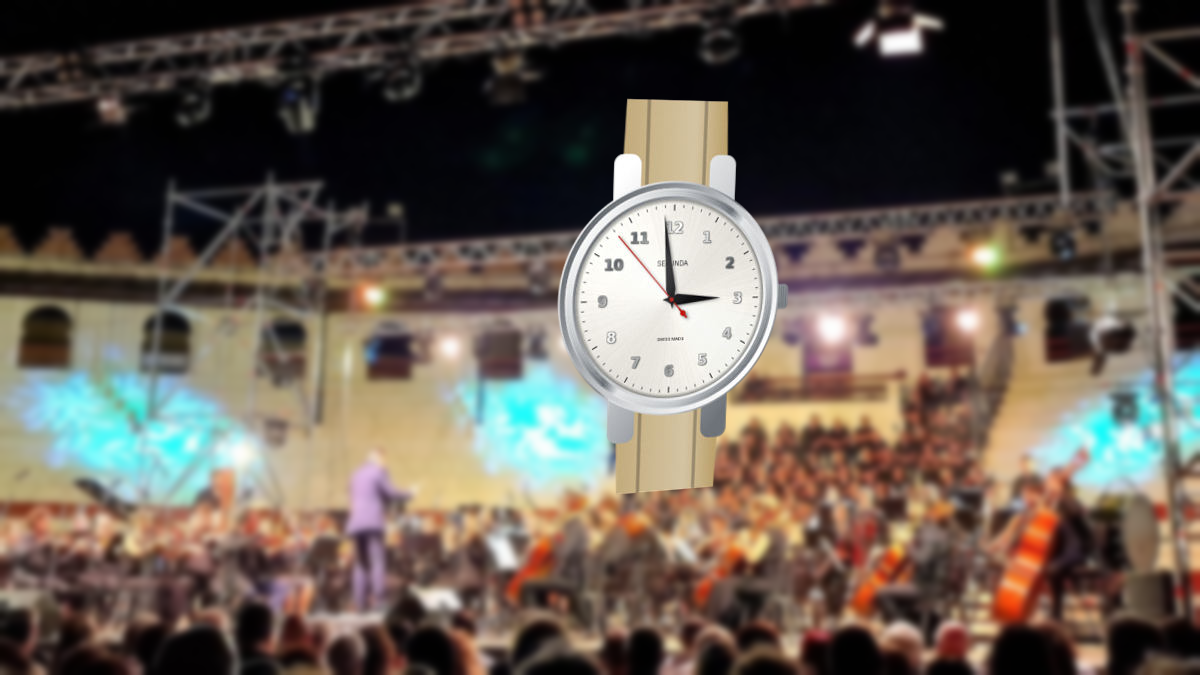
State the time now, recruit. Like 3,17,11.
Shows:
2,58,53
